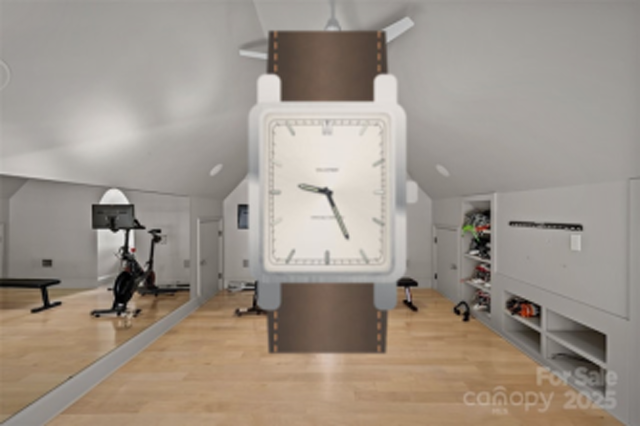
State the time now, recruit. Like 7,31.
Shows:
9,26
